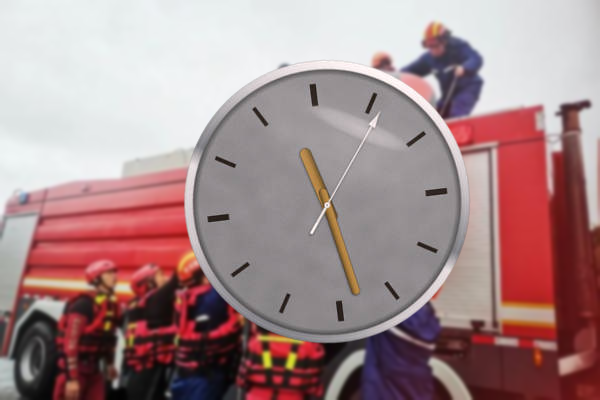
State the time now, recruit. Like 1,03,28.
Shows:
11,28,06
